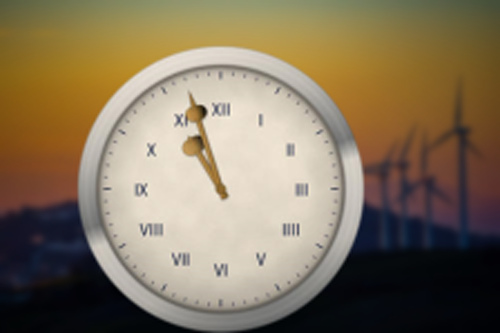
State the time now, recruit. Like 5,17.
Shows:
10,57
